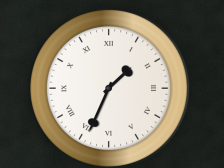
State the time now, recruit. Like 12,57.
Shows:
1,34
